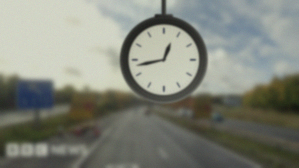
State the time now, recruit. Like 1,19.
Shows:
12,43
